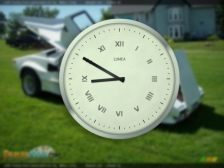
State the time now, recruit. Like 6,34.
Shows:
8,50
